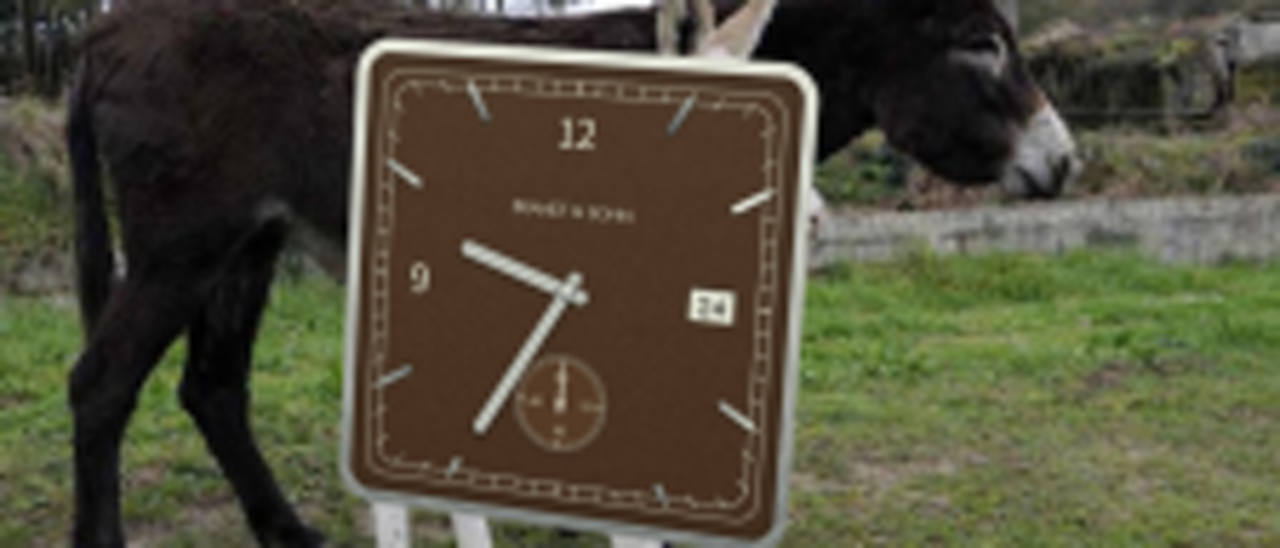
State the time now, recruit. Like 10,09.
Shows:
9,35
